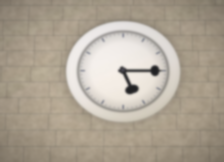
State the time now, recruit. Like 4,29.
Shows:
5,15
